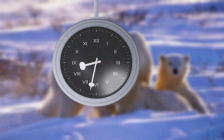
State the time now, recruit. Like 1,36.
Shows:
8,32
